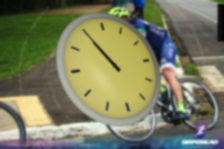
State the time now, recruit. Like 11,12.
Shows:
10,55
